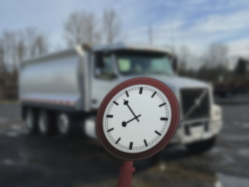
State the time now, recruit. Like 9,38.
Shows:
7,53
